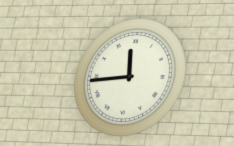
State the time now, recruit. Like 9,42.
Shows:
11,44
